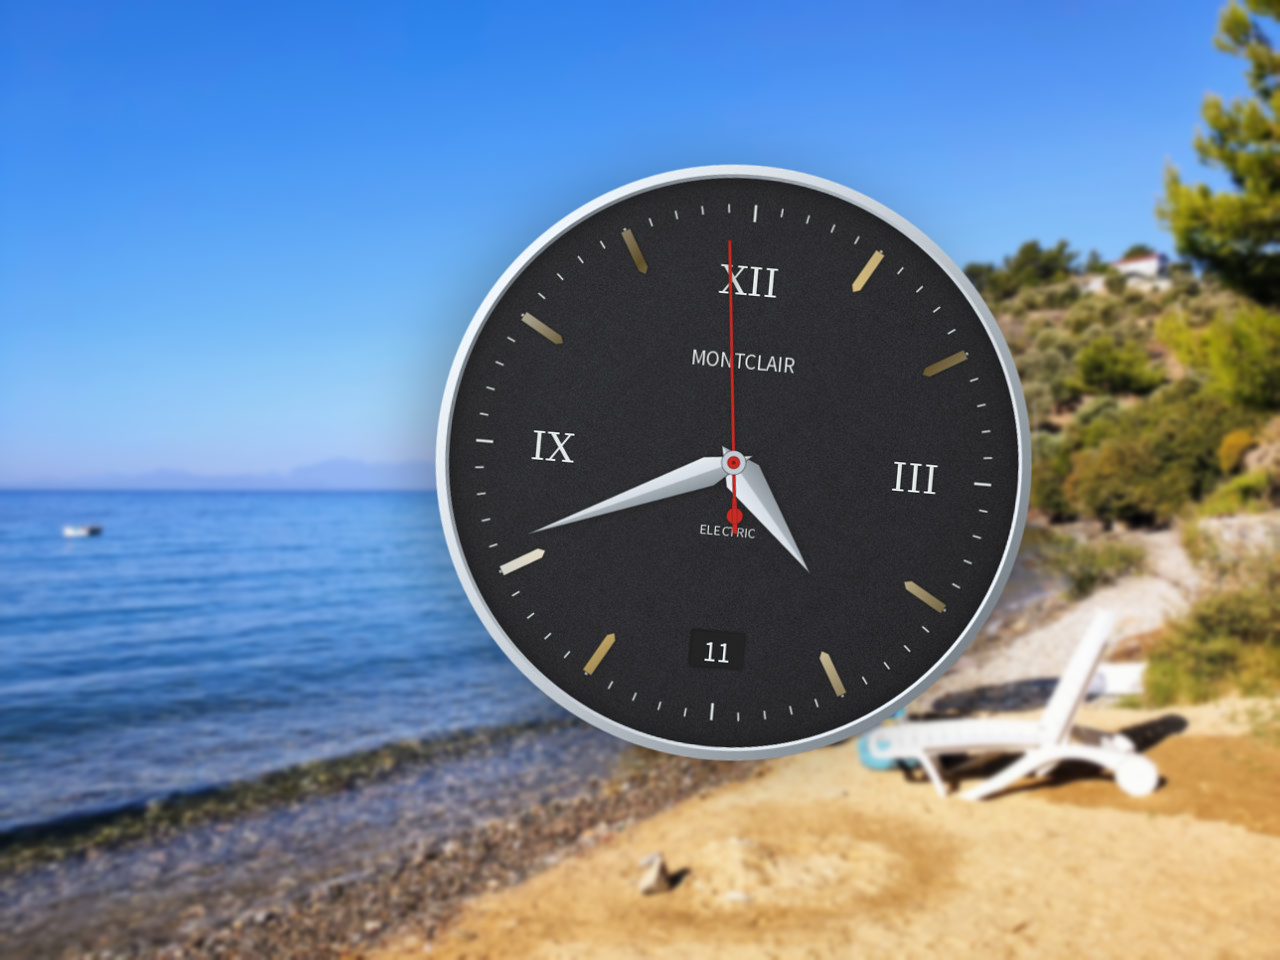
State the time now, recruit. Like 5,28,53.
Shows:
4,40,59
